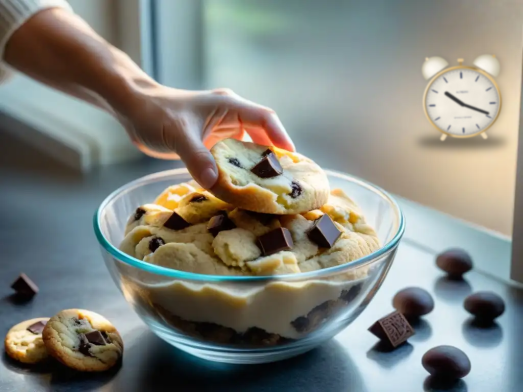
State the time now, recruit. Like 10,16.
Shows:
10,19
